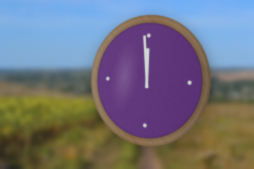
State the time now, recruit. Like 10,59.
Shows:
11,59
